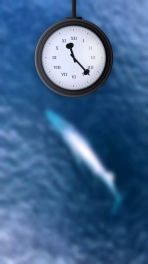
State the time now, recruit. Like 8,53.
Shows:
11,23
